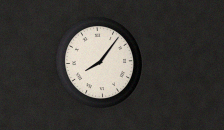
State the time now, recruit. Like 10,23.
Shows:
8,07
